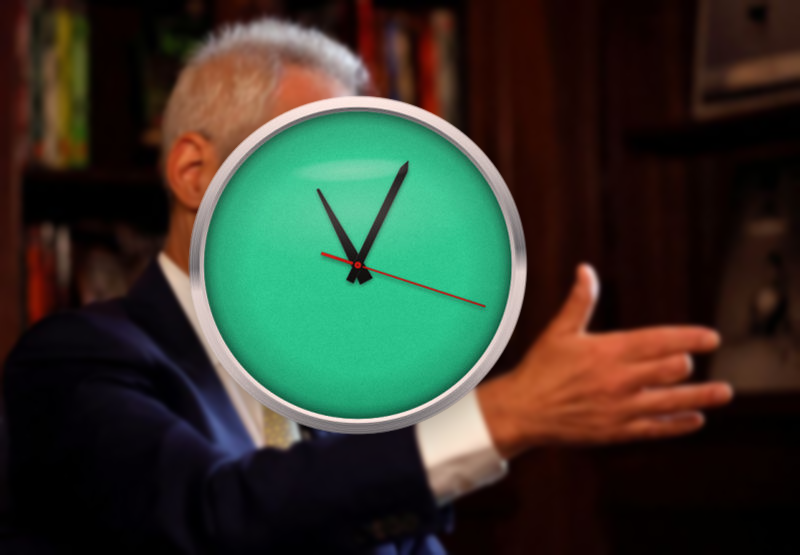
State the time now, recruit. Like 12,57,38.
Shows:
11,04,18
